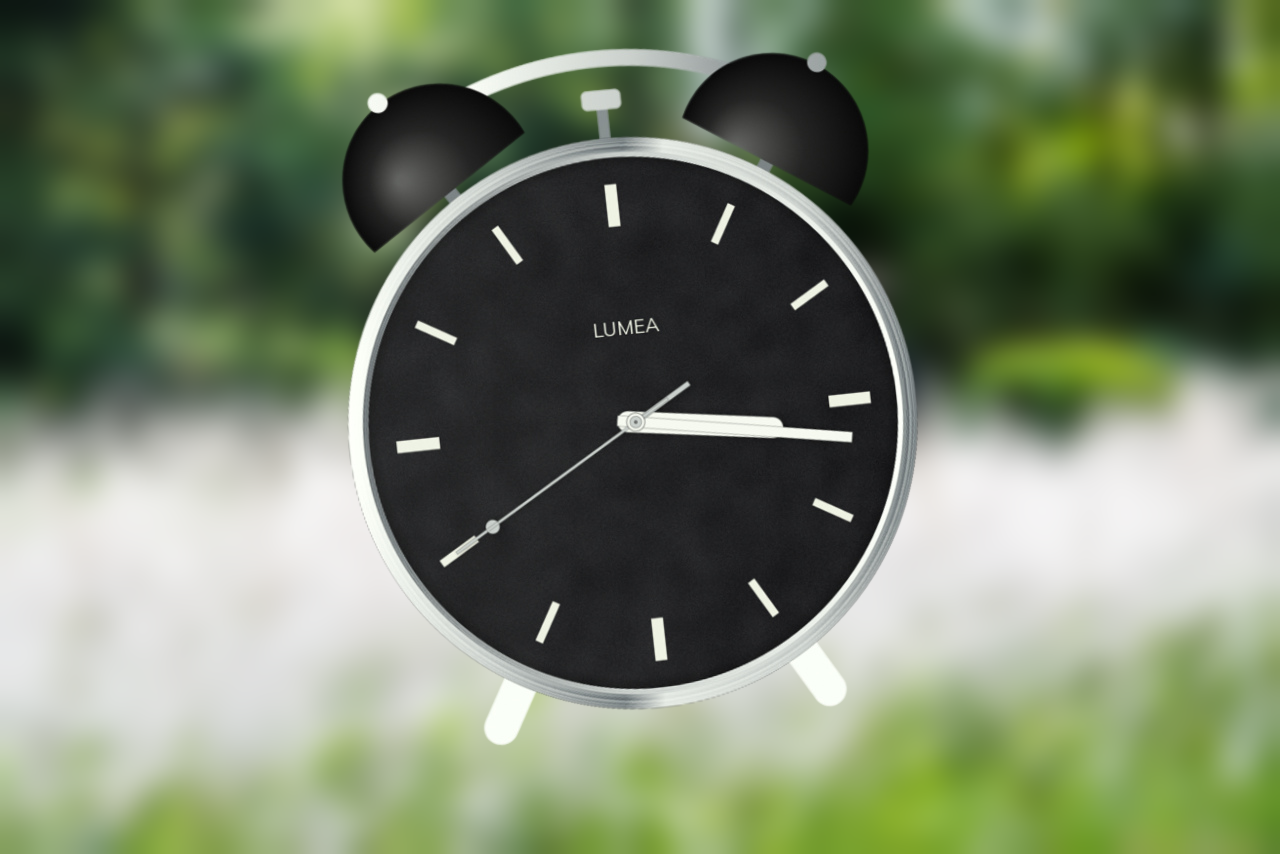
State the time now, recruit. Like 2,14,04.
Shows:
3,16,40
